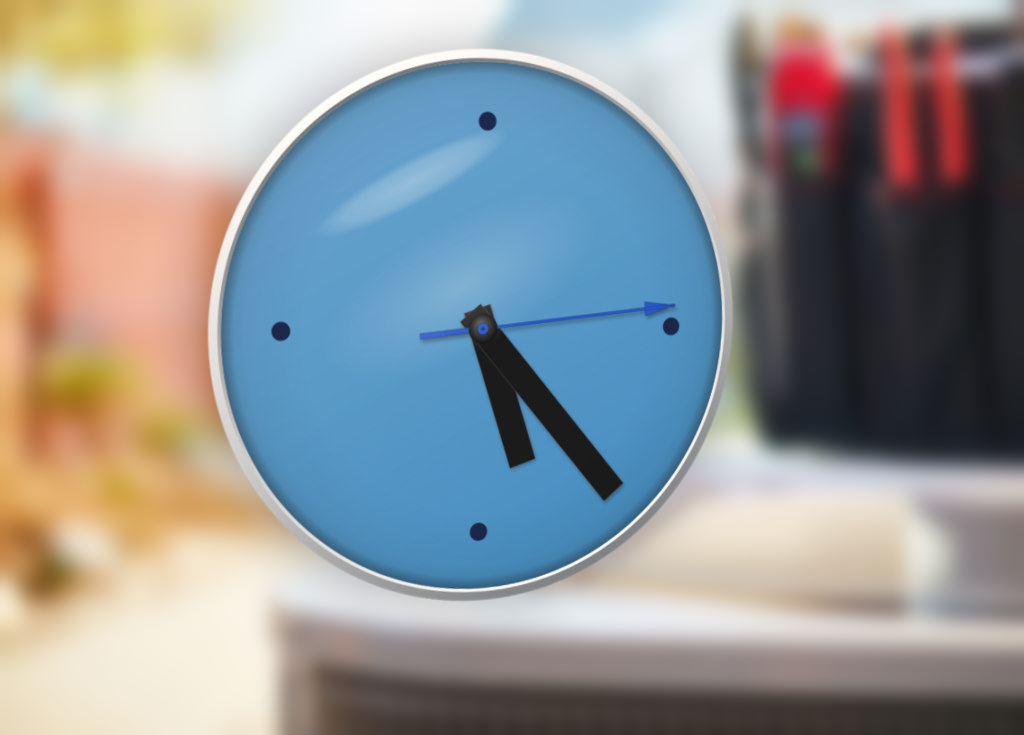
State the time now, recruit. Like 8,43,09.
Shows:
5,23,14
